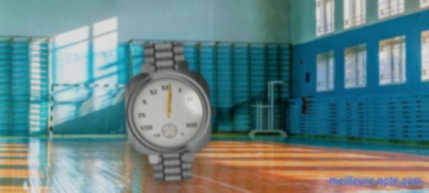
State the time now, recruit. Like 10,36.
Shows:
12,01
